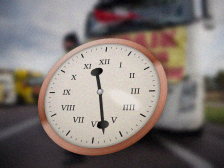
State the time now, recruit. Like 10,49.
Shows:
11,28
